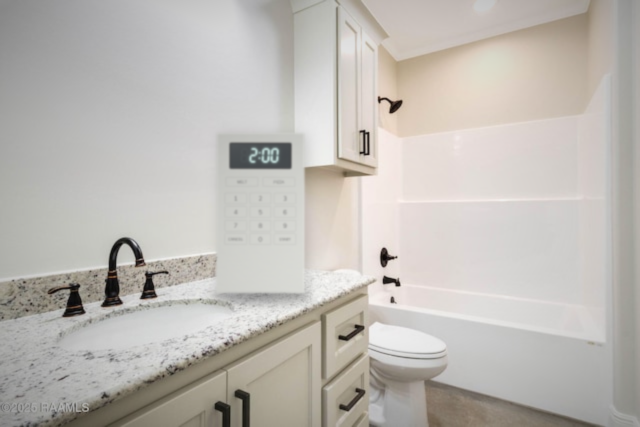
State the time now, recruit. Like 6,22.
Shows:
2,00
